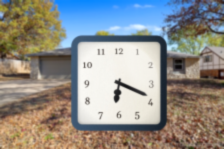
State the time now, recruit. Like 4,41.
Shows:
6,19
